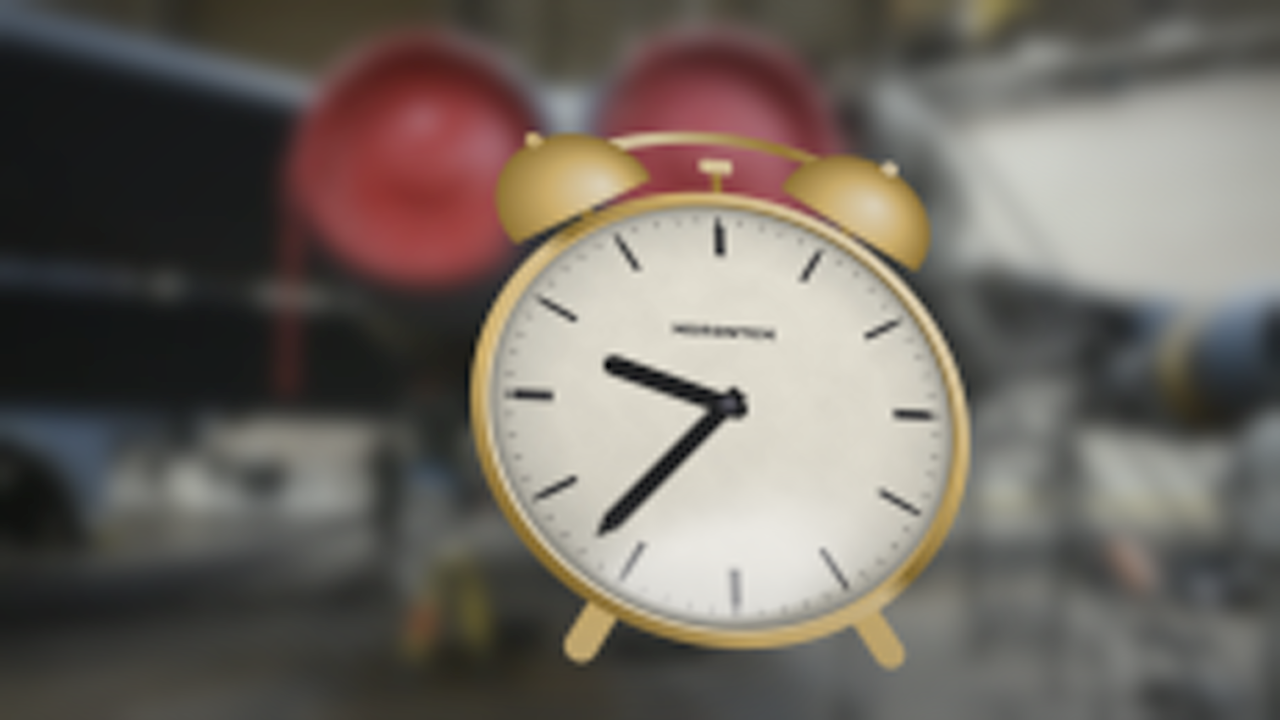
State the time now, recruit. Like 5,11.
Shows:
9,37
